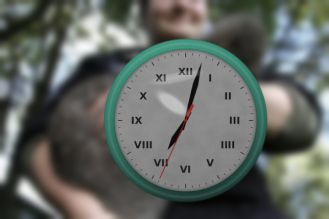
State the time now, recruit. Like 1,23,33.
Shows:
7,02,34
